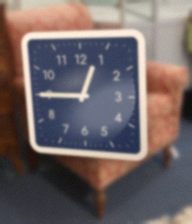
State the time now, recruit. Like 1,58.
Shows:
12,45
